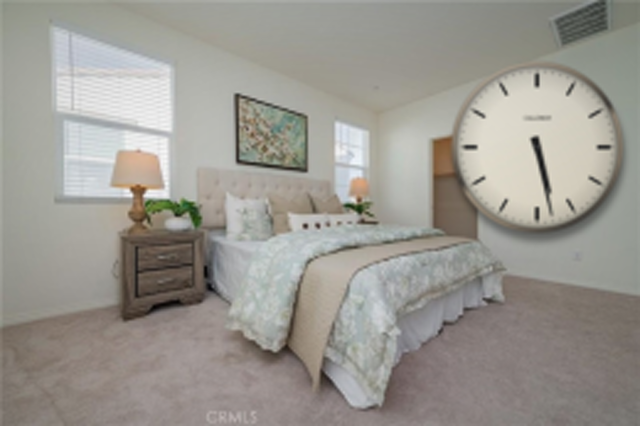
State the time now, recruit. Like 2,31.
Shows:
5,28
